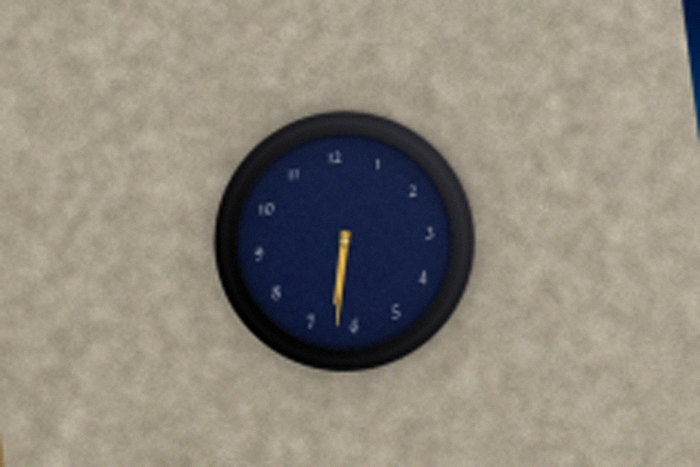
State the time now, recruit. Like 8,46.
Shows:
6,32
